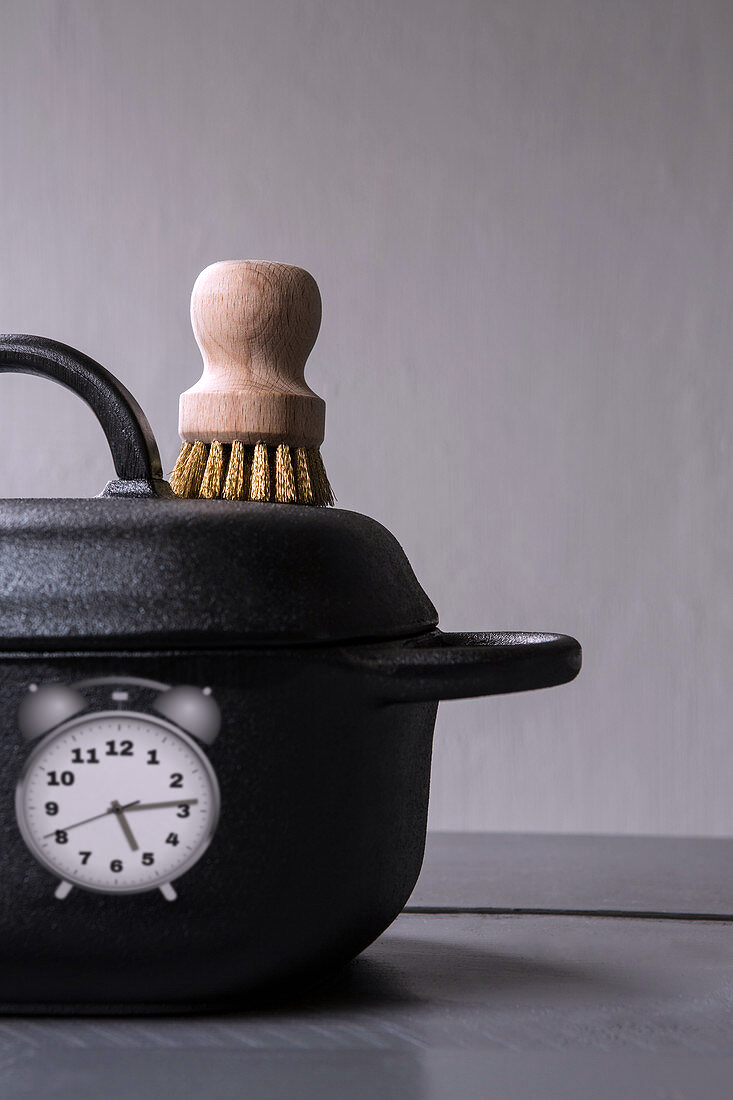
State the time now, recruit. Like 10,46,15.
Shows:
5,13,41
